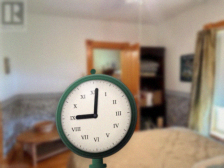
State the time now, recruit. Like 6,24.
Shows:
9,01
